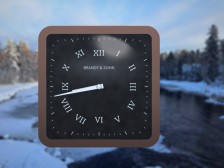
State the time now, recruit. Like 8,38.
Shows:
8,43
